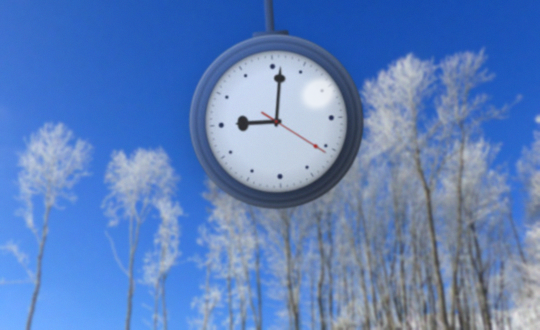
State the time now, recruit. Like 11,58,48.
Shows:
9,01,21
